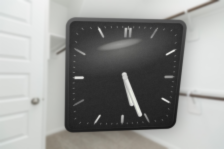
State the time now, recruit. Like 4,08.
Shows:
5,26
